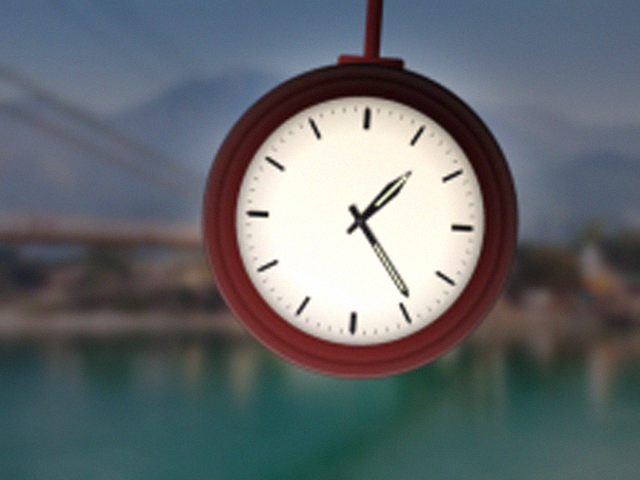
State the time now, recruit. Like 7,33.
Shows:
1,24
